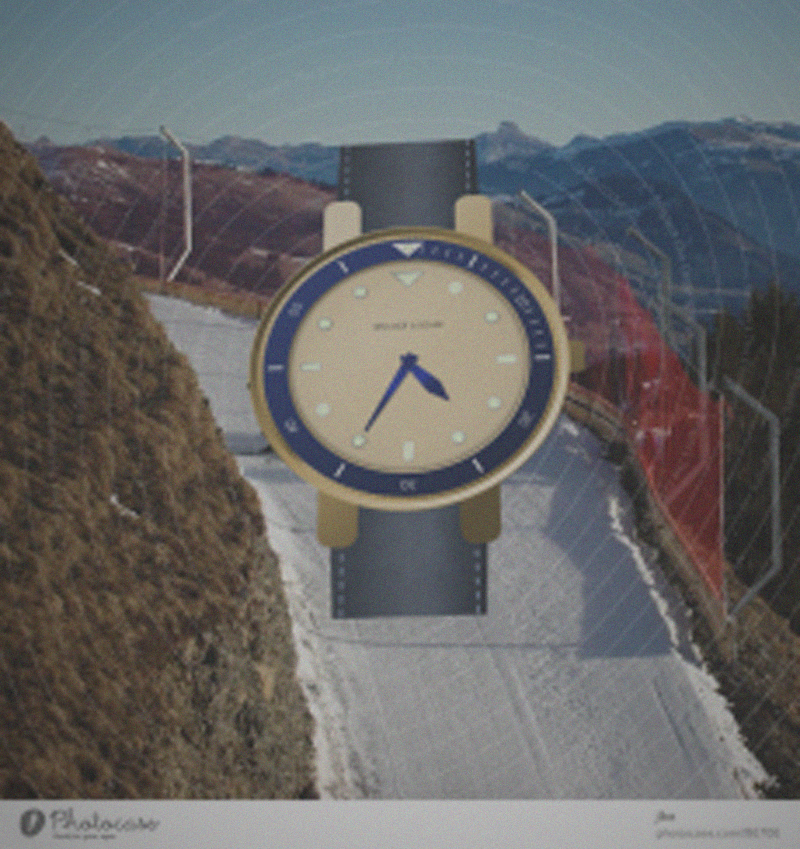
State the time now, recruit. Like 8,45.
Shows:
4,35
